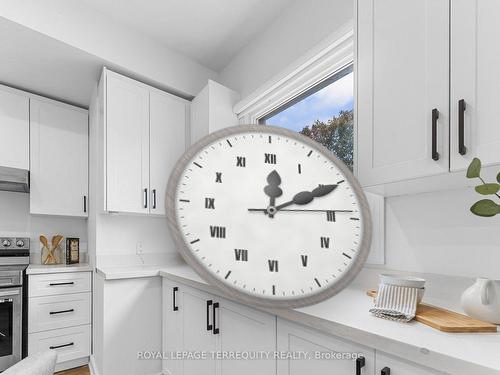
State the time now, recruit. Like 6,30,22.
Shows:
12,10,14
